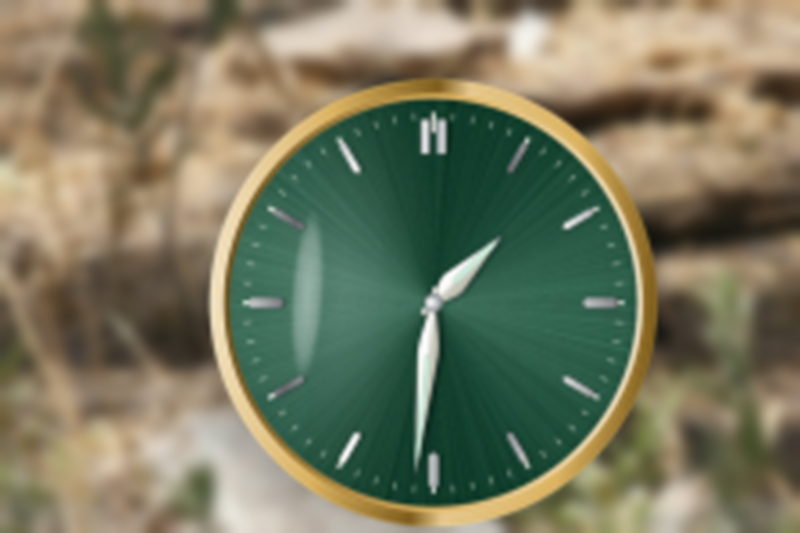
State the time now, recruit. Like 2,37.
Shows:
1,31
